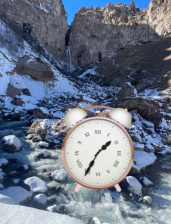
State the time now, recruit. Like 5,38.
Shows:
1,35
